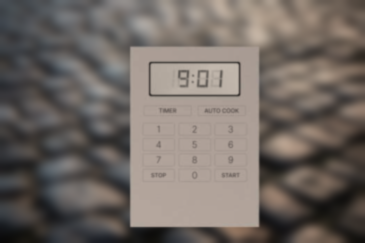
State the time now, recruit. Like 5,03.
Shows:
9,01
